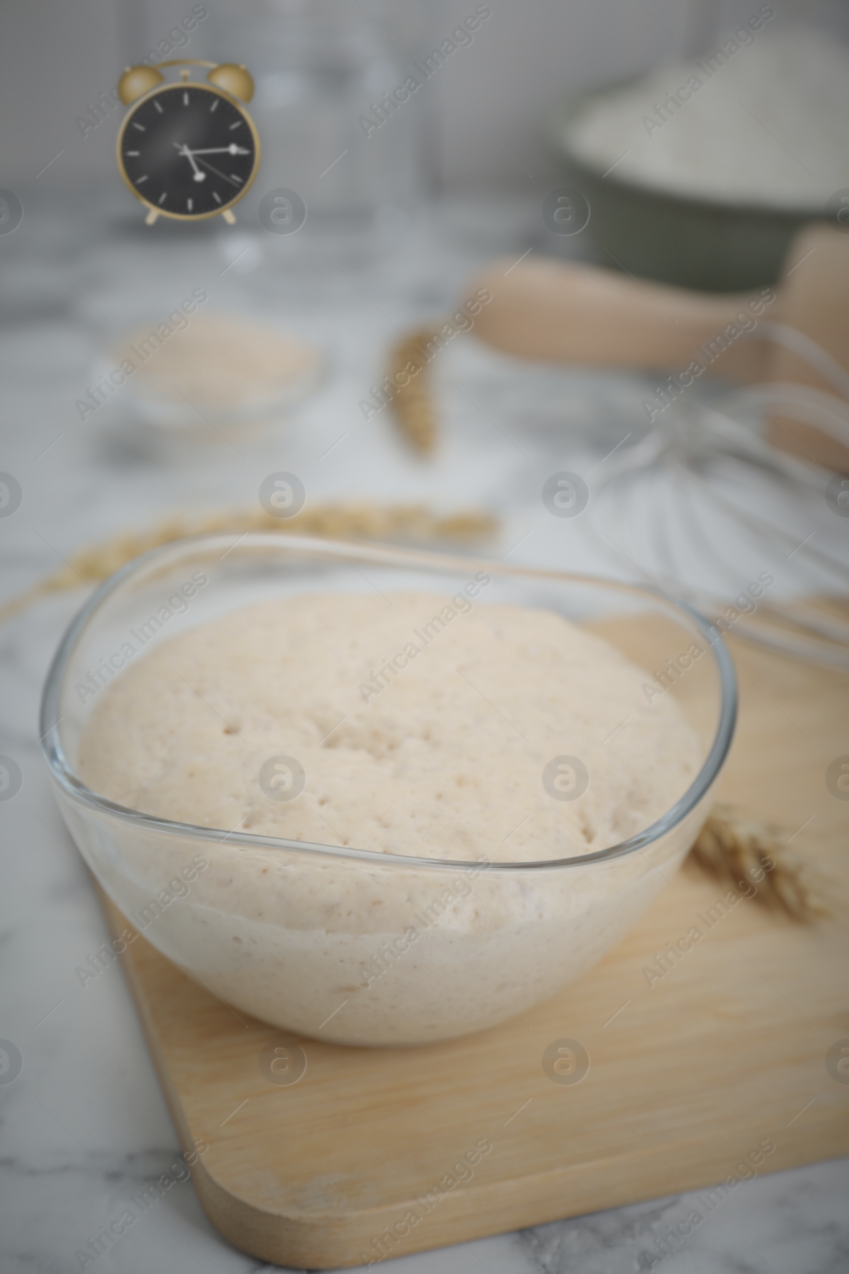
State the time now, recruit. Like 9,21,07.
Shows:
5,14,21
